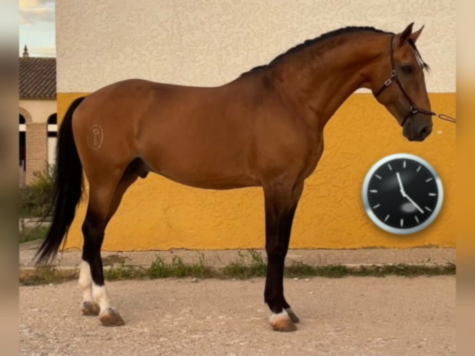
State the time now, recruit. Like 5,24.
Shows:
11,22
